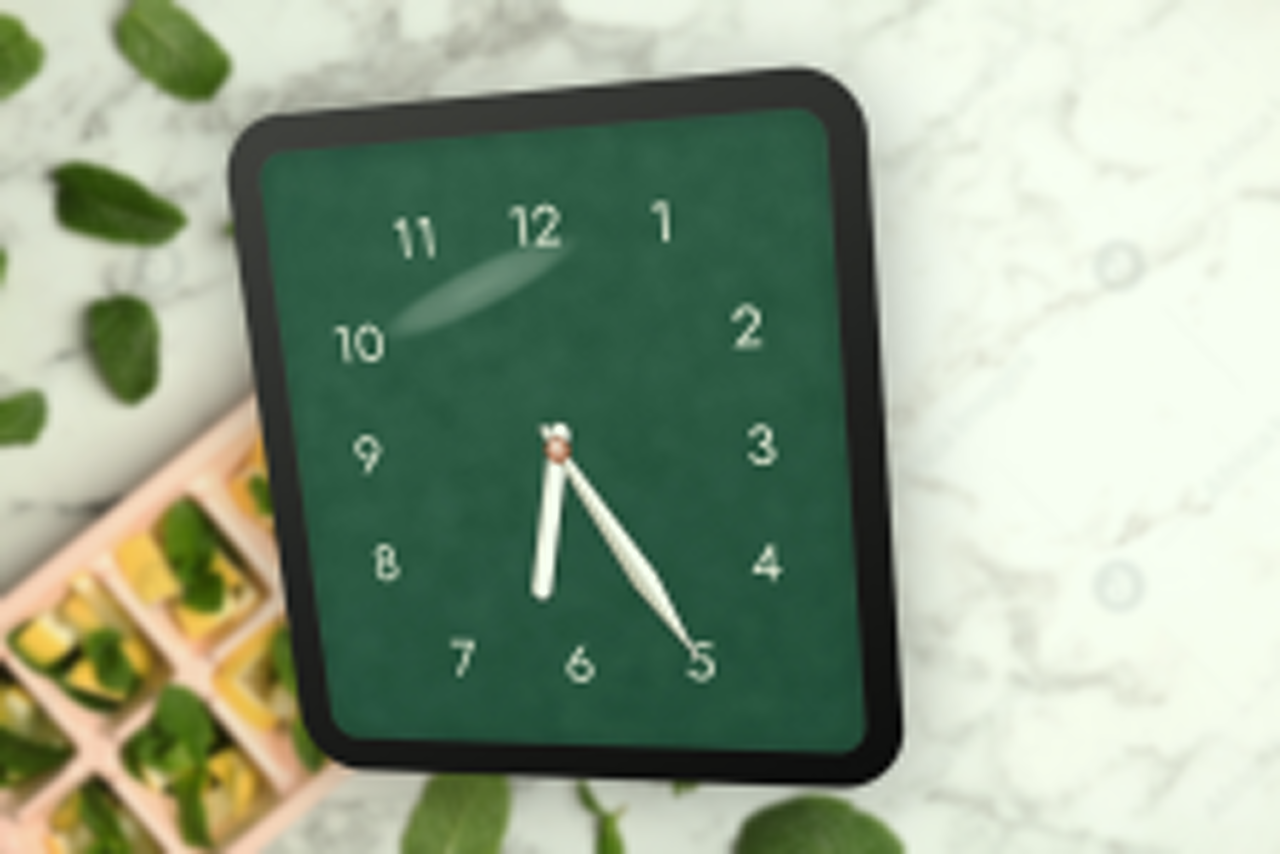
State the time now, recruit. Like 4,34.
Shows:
6,25
